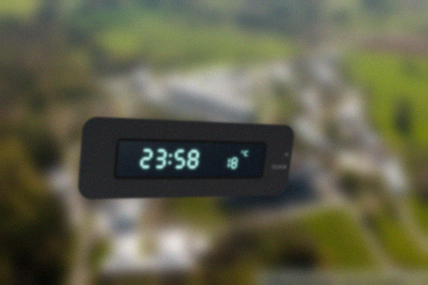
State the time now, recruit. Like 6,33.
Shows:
23,58
